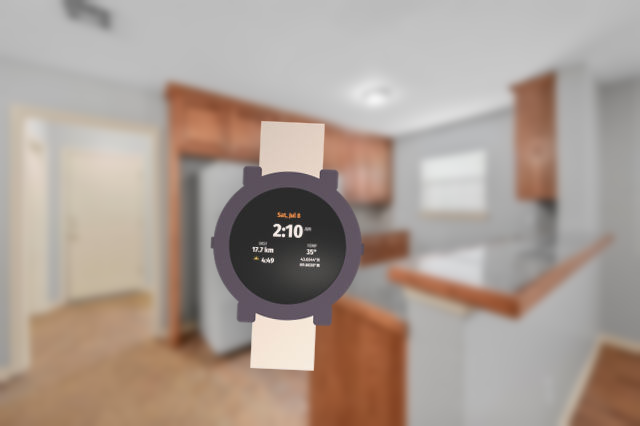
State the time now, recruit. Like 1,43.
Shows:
2,10
